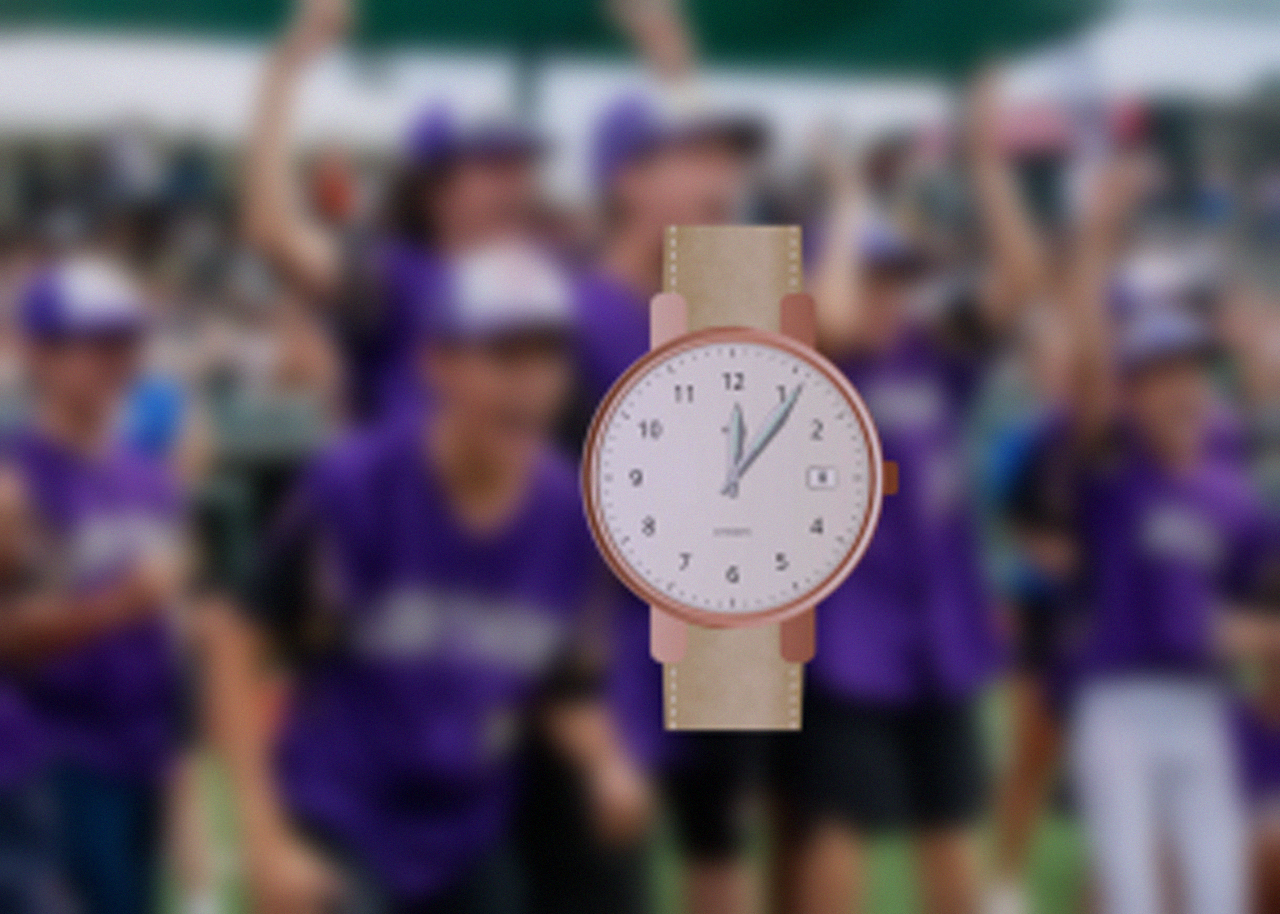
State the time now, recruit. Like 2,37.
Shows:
12,06
